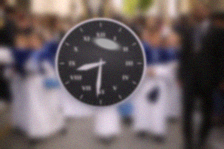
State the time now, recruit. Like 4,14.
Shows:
8,31
